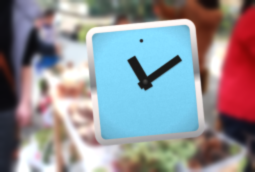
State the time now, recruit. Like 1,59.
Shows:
11,10
